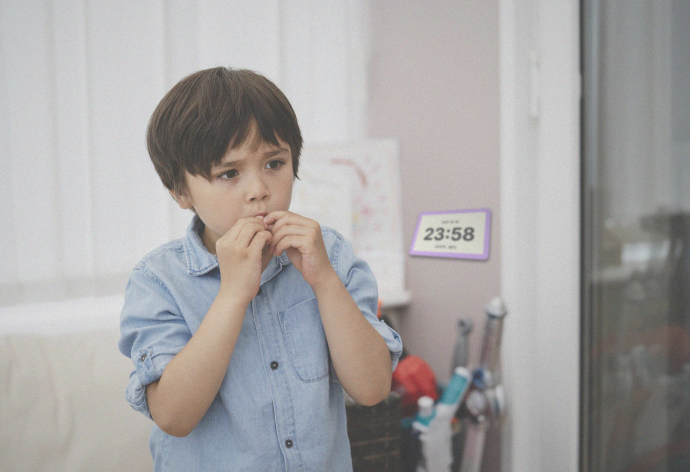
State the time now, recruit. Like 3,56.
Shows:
23,58
